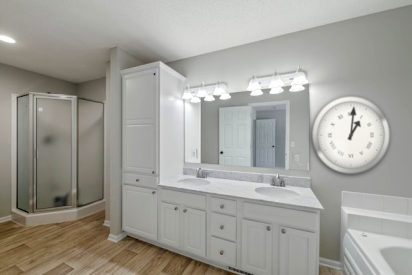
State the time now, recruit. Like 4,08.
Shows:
1,01
